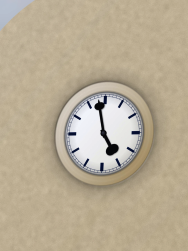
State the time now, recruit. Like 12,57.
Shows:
4,58
